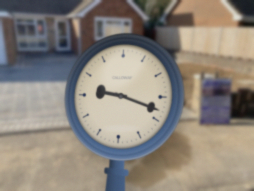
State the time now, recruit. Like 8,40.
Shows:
9,18
